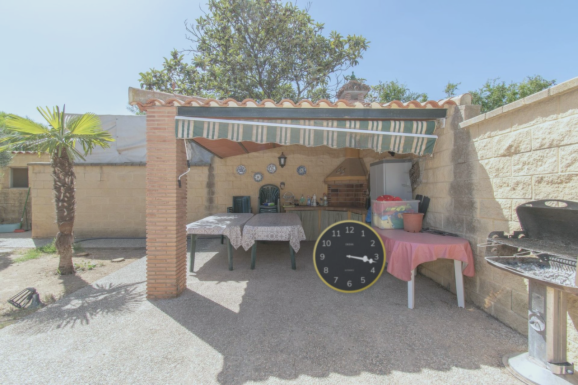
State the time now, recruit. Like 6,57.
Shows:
3,17
